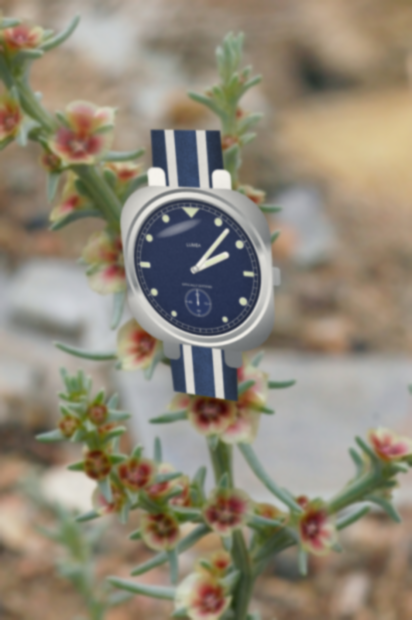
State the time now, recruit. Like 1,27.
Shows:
2,07
